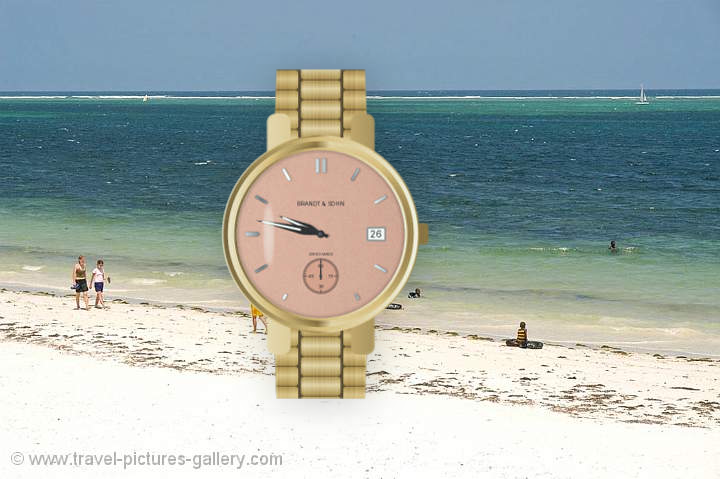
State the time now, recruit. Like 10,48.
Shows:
9,47
